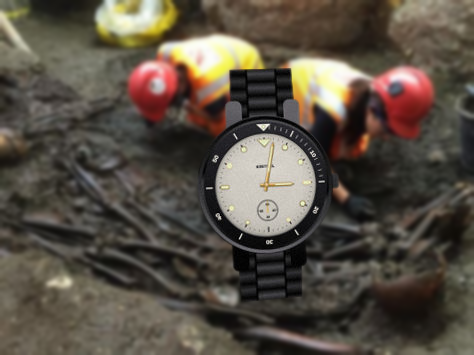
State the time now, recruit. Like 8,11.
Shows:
3,02
